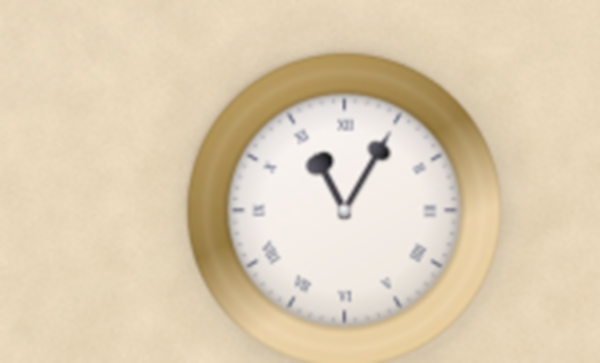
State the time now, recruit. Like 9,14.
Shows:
11,05
